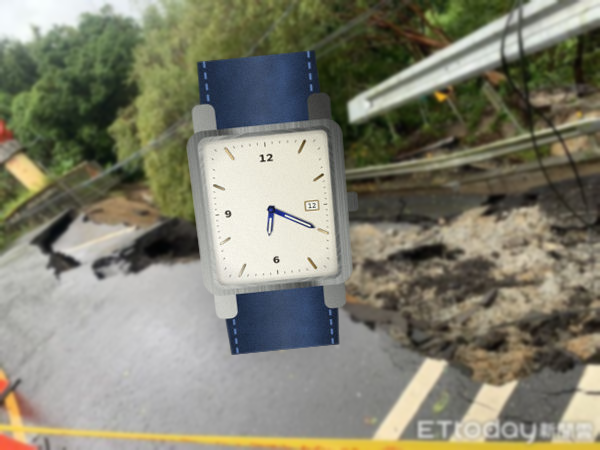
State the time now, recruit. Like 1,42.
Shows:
6,20
